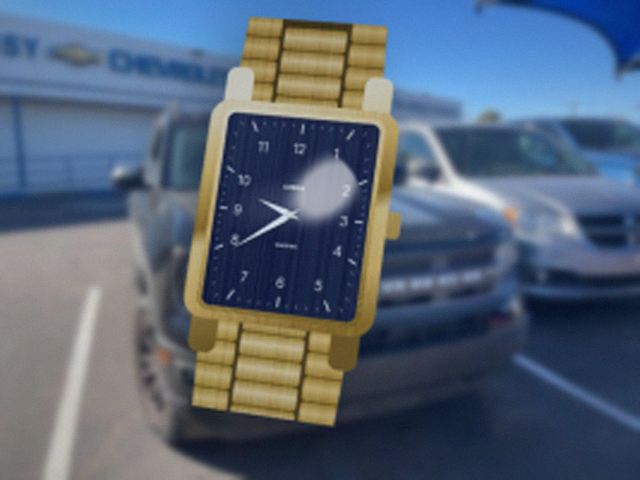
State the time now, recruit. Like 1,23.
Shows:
9,39
